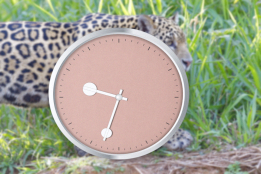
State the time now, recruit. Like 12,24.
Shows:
9,33
